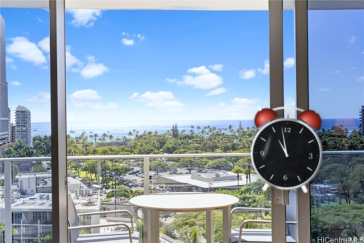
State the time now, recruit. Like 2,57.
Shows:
10,58
